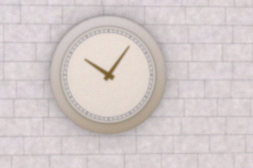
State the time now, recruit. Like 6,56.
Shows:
10,06
